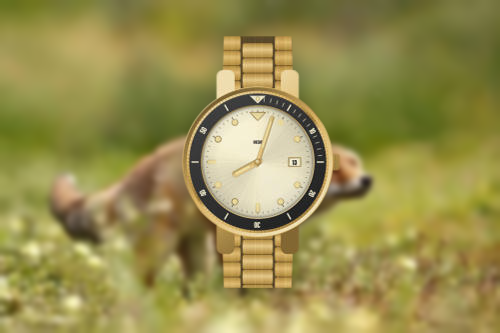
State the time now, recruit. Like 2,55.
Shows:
8,03
